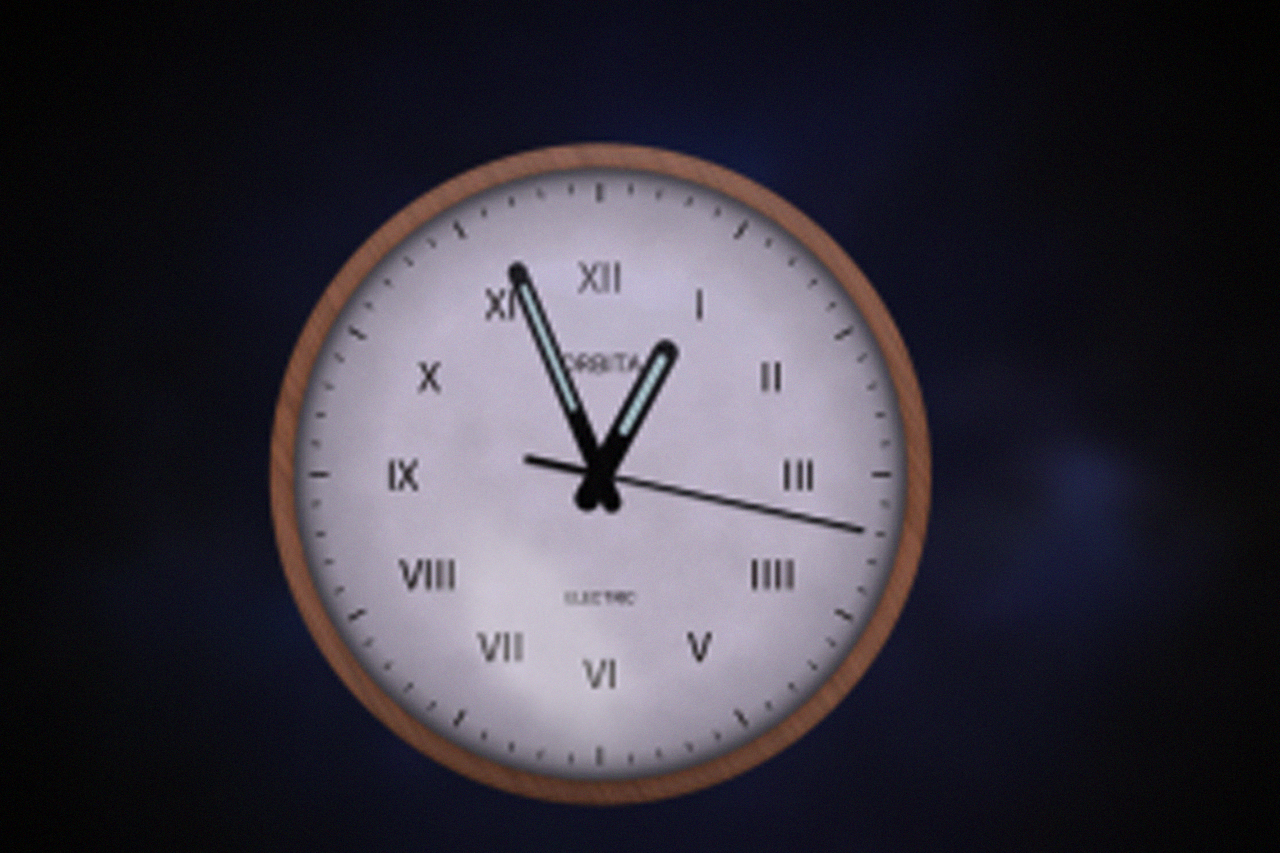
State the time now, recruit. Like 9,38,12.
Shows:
12,56,17
